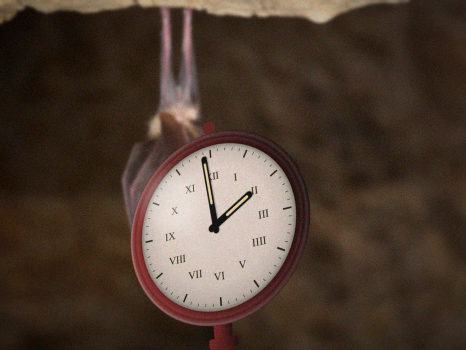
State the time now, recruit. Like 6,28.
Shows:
1,59
